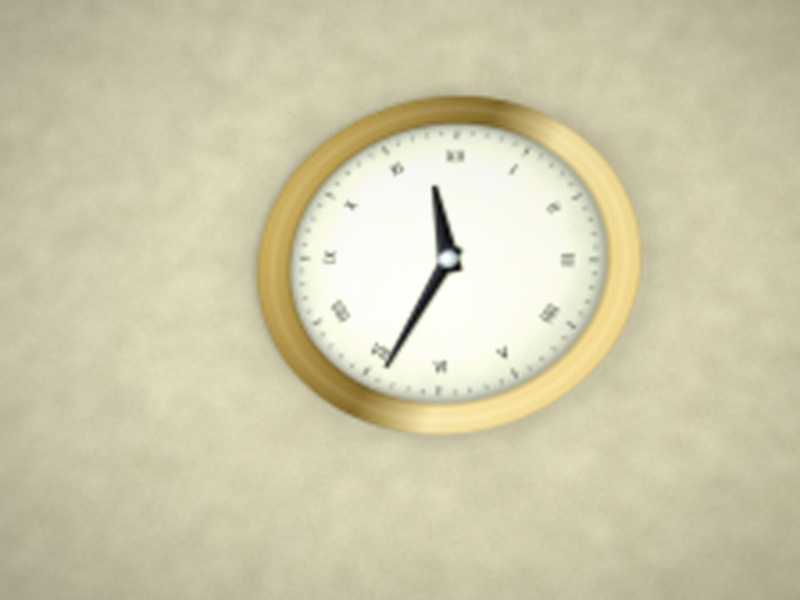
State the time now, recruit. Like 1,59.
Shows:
11,34
